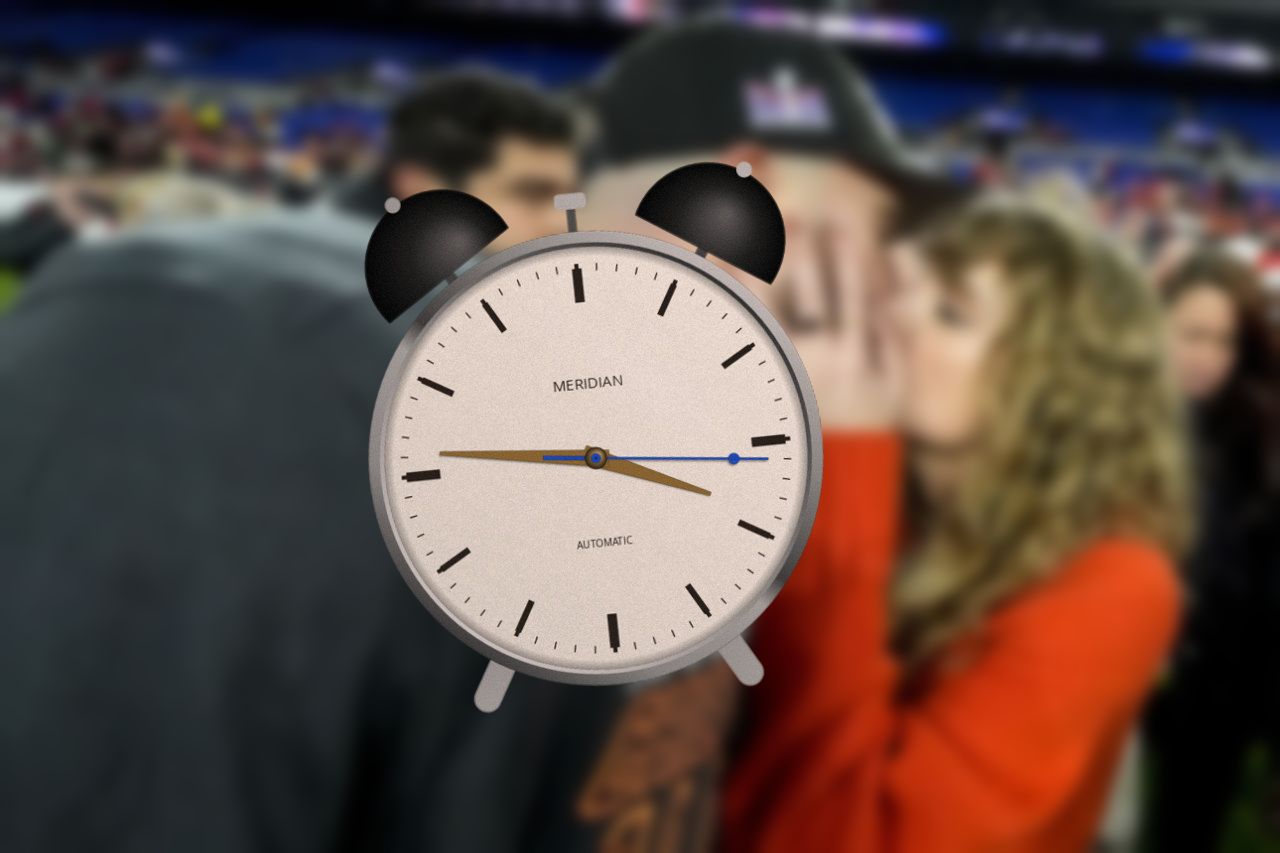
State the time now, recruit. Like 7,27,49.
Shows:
3,46,16
